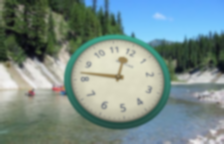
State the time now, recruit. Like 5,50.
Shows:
11,42
